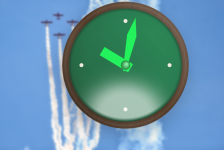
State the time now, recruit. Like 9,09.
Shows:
10,02
